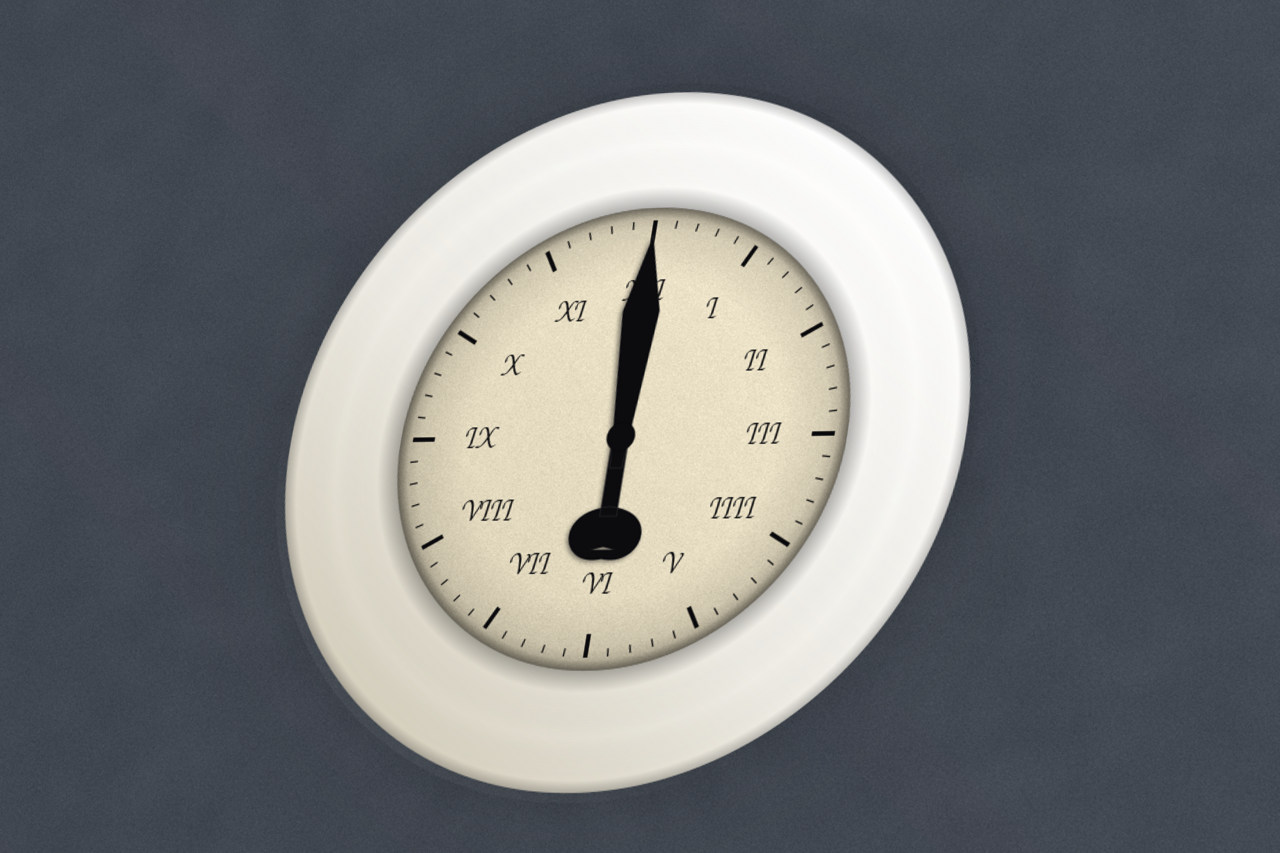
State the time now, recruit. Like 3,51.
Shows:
6,00
